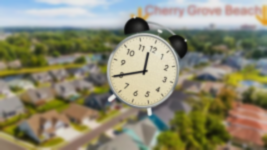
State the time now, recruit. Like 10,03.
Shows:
11,40
